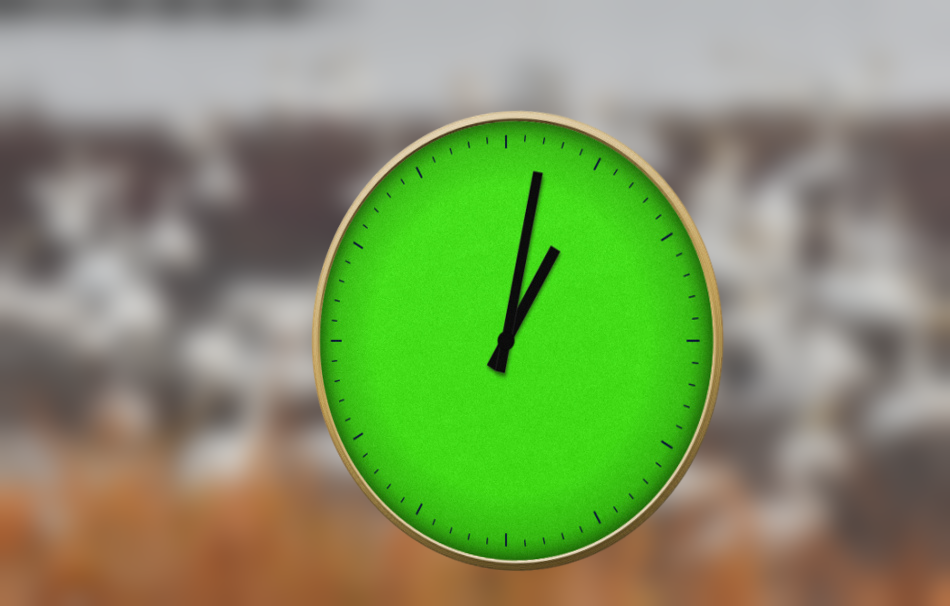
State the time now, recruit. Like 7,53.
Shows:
1,02
